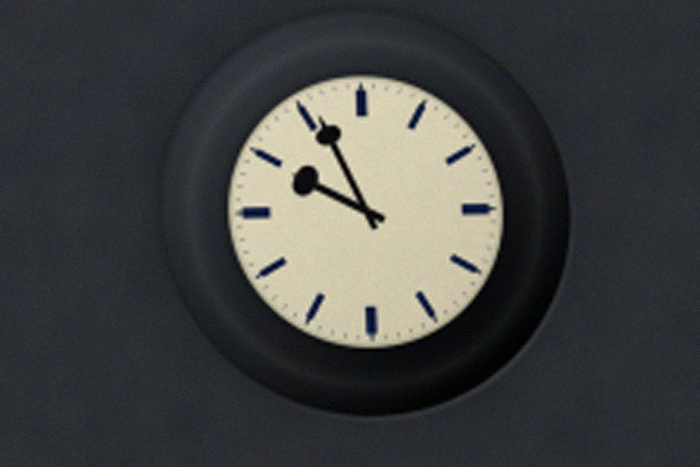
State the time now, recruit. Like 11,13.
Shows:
9,56
